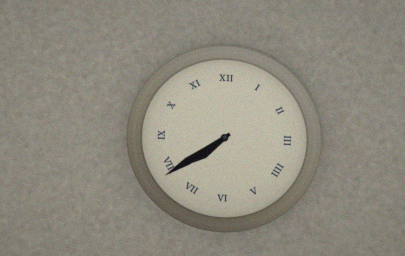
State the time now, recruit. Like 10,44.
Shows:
7,39
